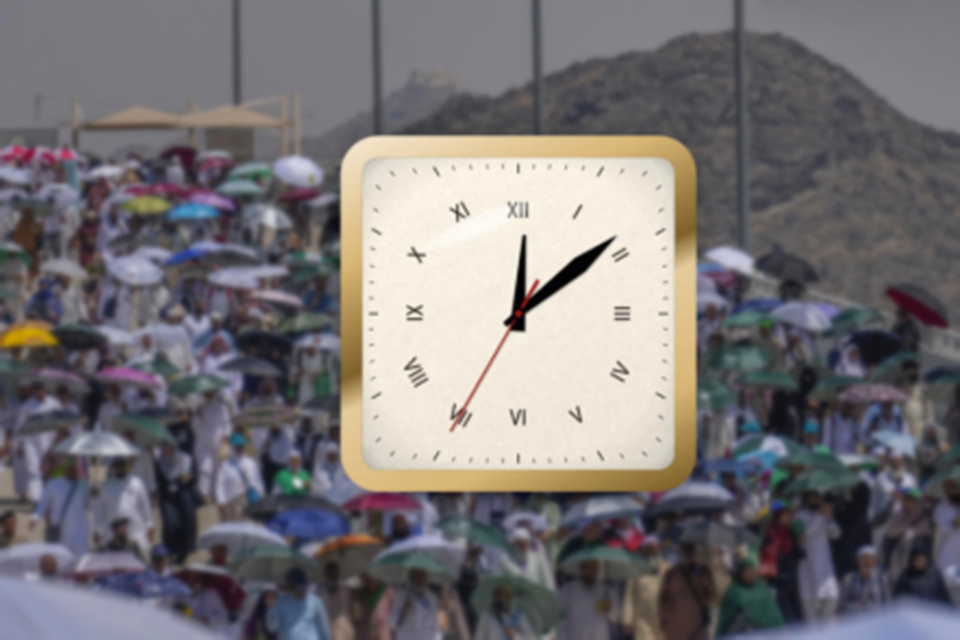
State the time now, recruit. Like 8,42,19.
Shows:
12,08,35
